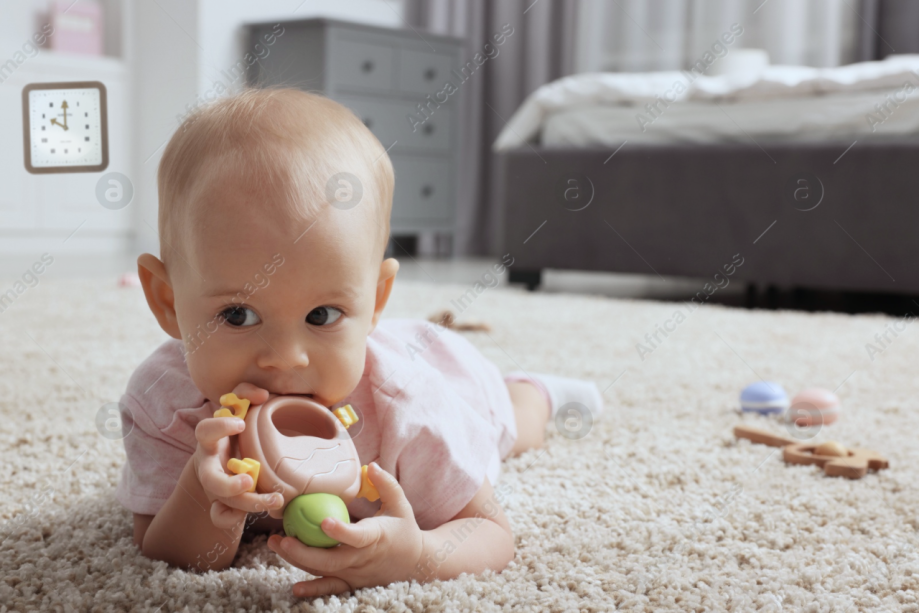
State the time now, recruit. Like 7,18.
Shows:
10,00
